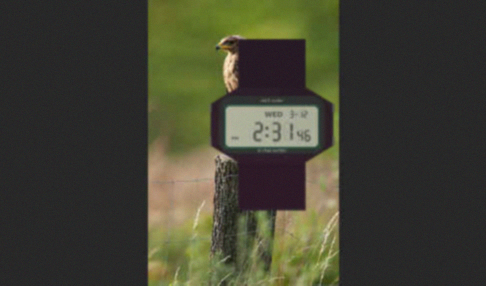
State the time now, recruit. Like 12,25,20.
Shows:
2,31,46
